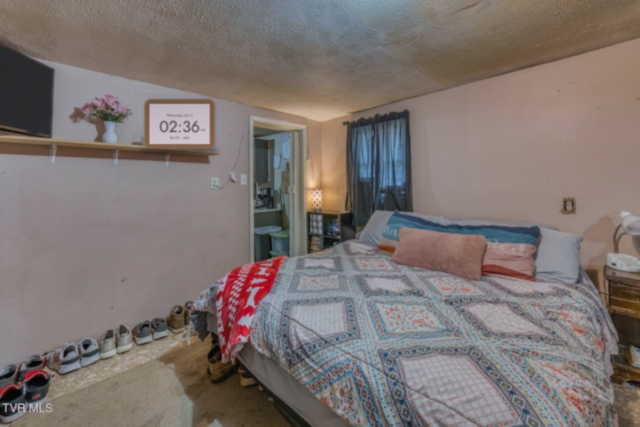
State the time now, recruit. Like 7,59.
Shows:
2,36
